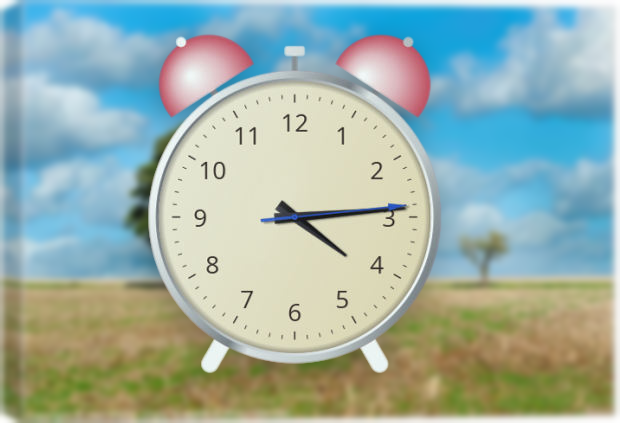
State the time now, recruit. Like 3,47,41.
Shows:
4,14,14
